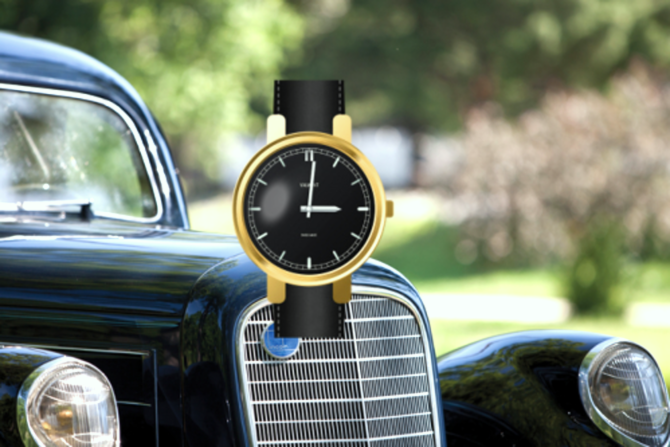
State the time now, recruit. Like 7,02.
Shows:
3,01
